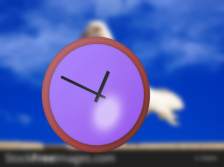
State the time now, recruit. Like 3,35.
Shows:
12,49
